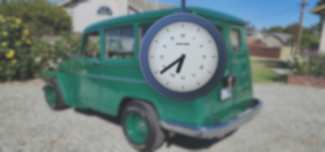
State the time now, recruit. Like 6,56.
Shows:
6,39
